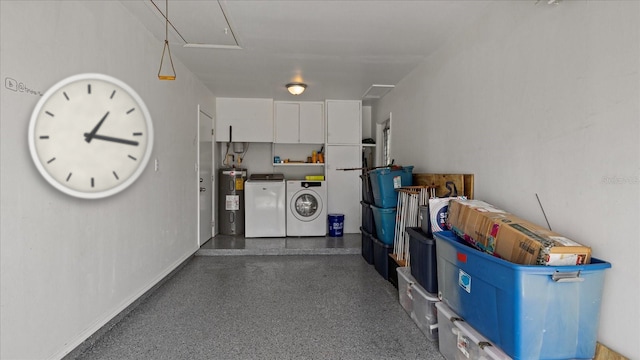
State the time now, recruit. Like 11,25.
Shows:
1,17
